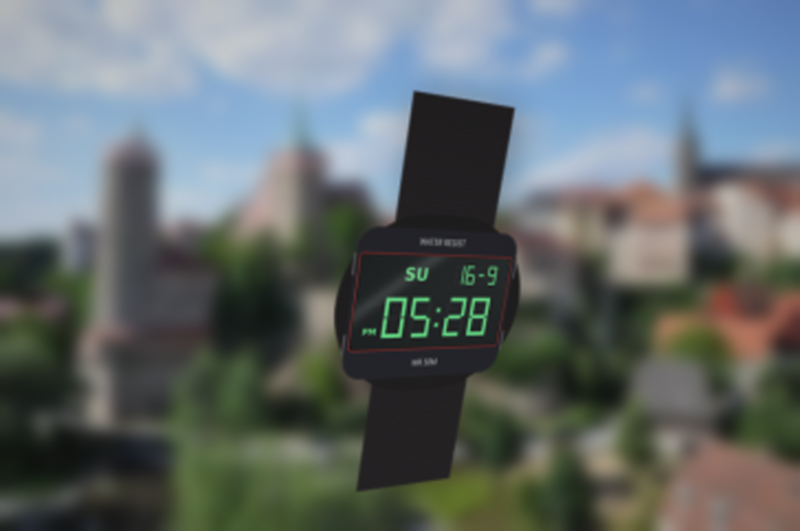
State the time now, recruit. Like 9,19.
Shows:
5,28
